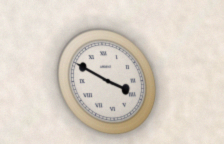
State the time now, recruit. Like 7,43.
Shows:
3,50
